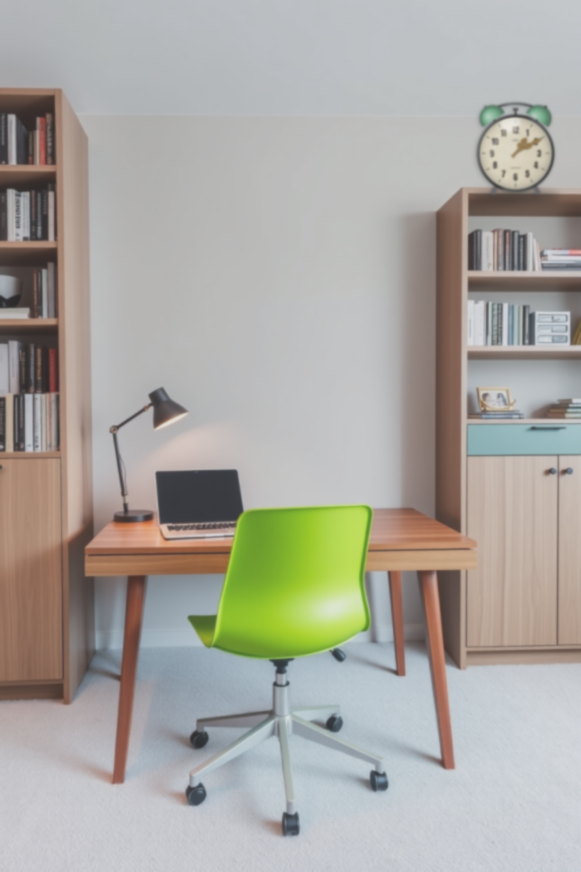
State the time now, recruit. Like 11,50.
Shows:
1,10
